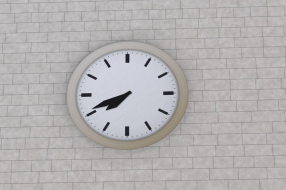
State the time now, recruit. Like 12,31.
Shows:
7,41
